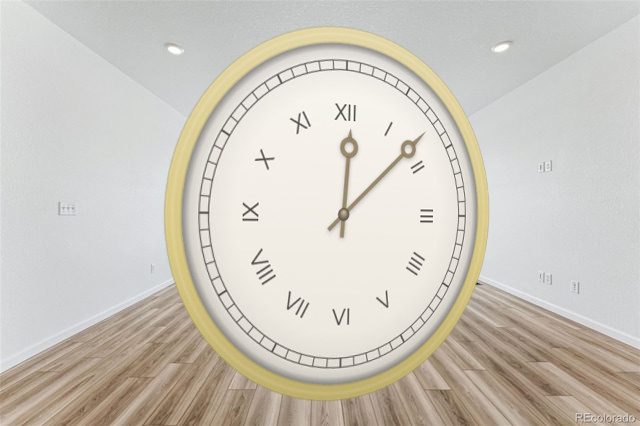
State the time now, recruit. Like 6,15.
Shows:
12,08
